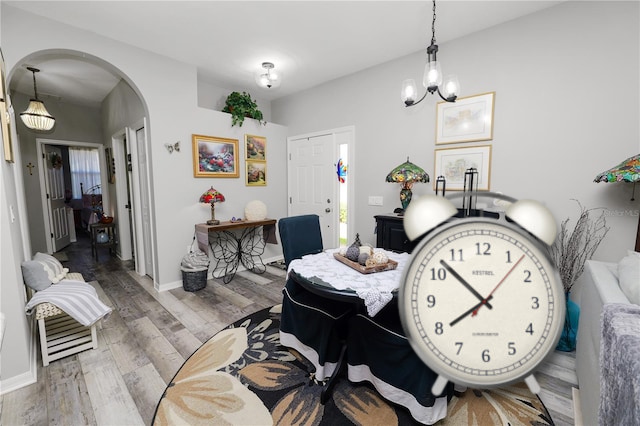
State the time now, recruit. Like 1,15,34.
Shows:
7,52,07
